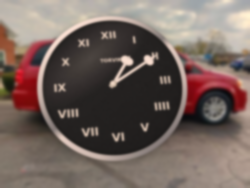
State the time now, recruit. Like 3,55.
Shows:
1,10
